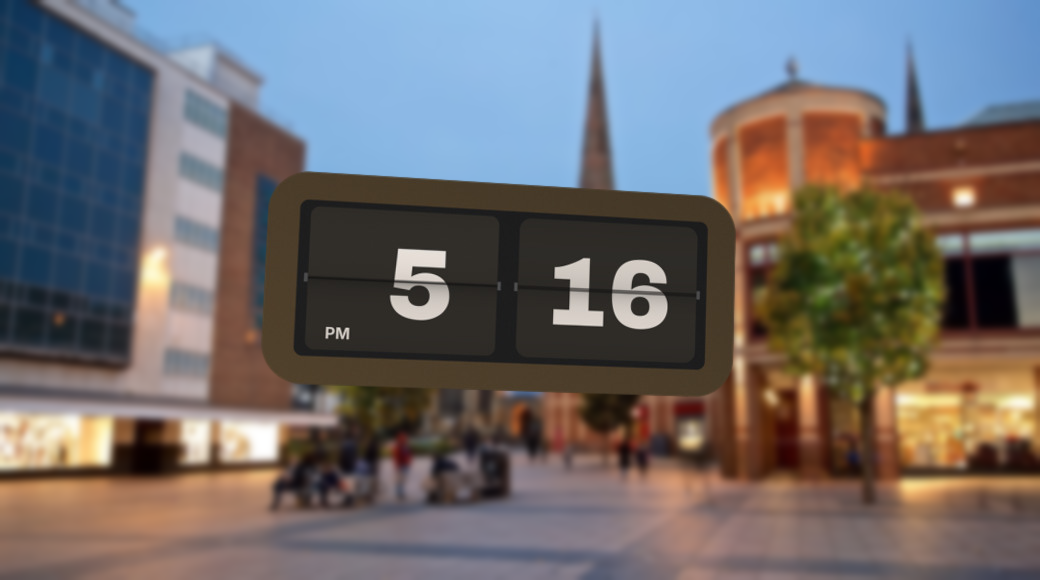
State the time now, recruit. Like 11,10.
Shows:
5,16
